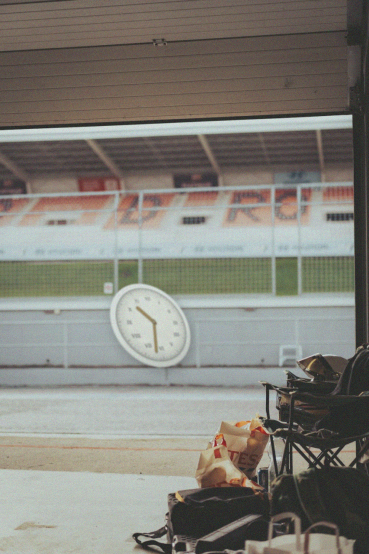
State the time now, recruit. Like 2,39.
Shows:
10,32
